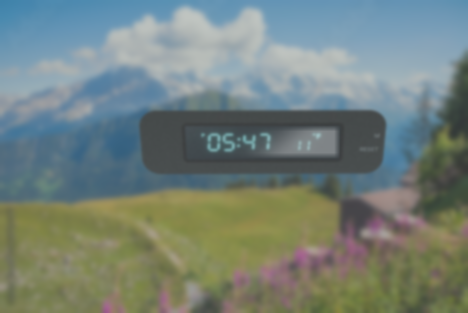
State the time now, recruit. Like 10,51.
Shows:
5,47
